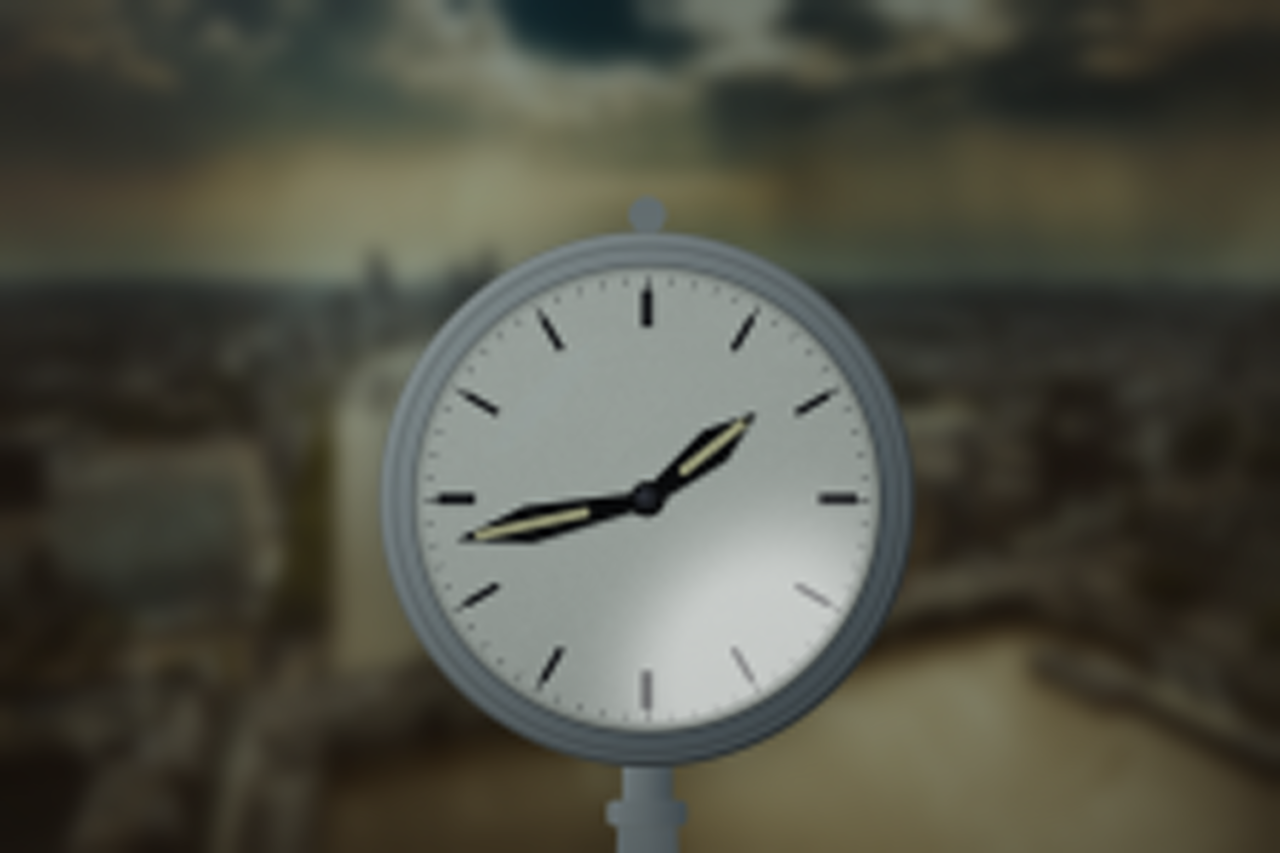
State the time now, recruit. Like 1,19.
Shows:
1,43
